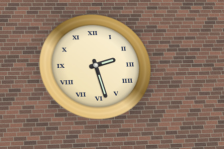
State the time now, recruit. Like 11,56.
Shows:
2,28
